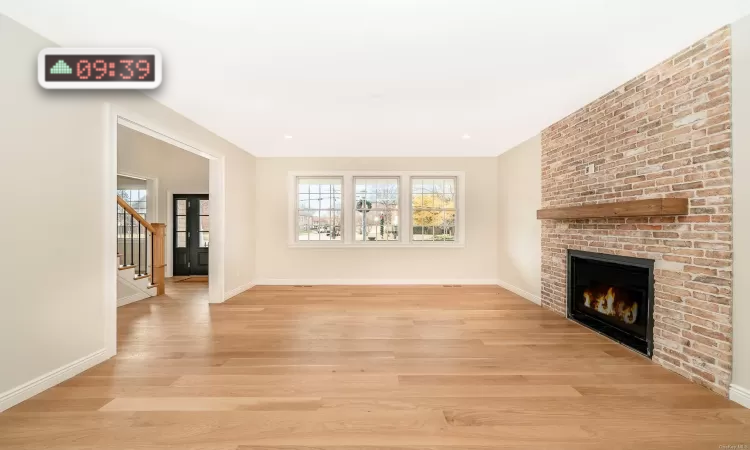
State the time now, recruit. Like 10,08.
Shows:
9,39
